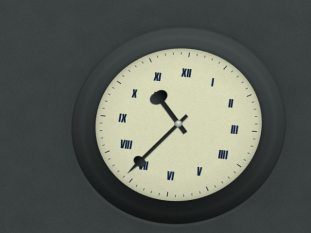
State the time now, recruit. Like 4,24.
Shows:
10,36
